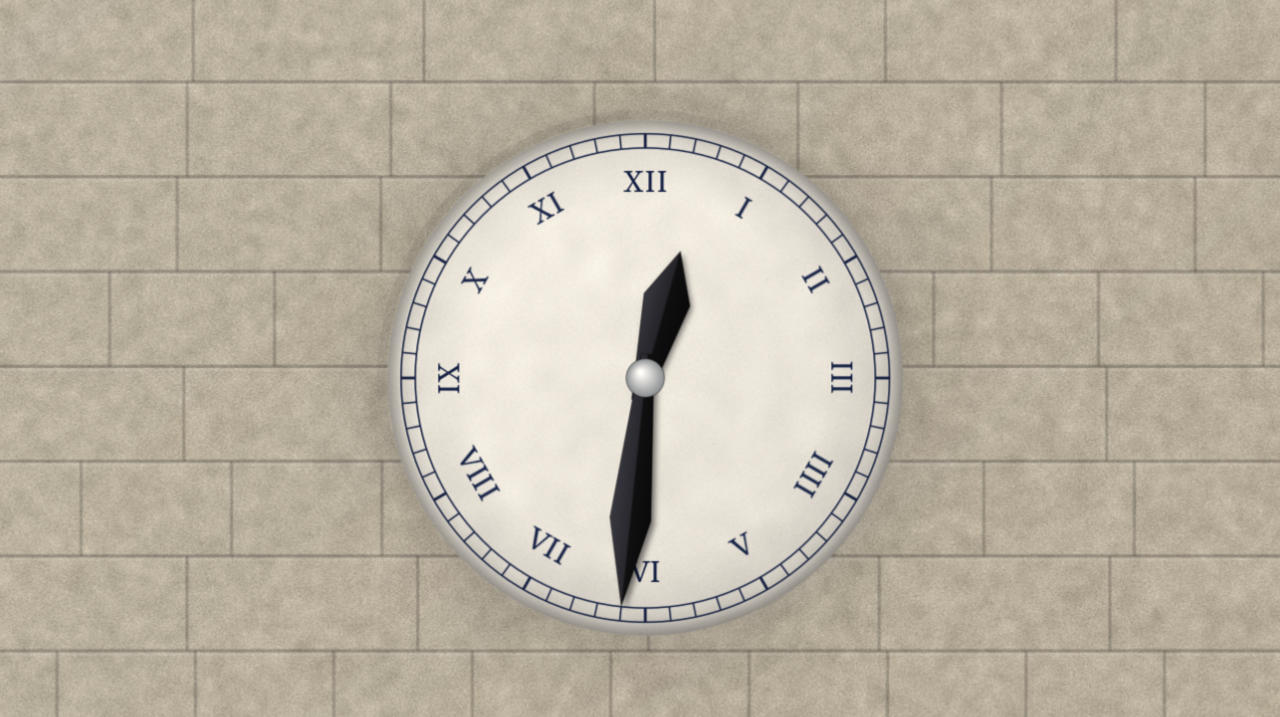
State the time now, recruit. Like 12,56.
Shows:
12,31
